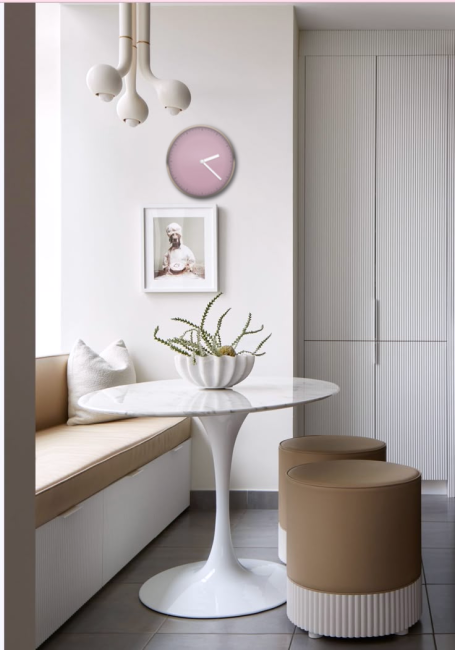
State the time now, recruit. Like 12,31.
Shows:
2,22
